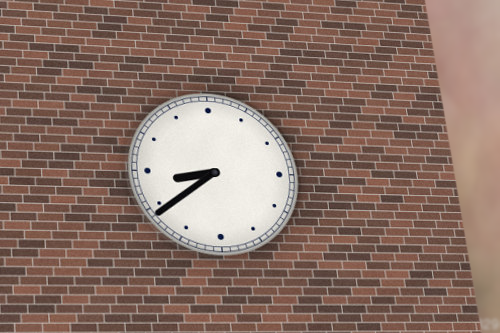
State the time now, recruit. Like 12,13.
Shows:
8,39
